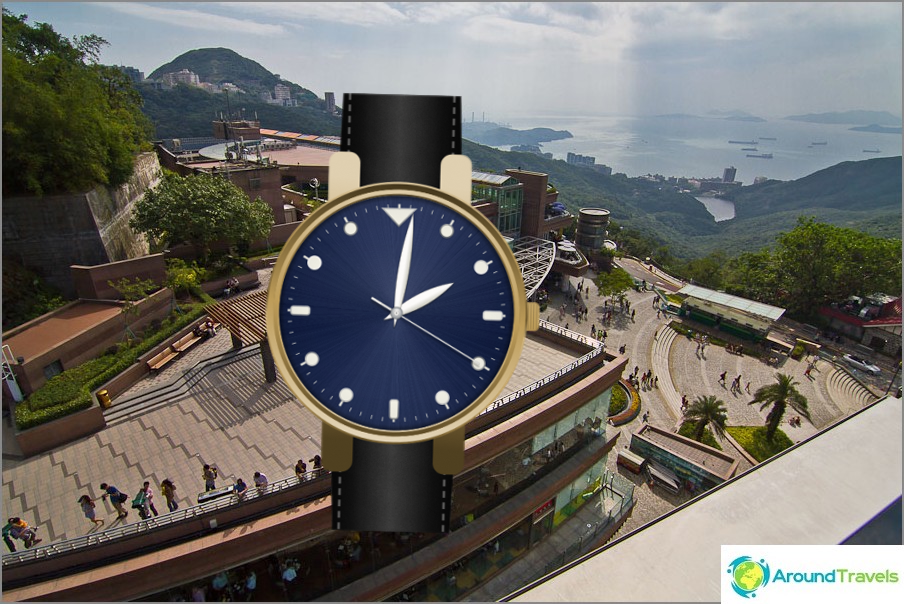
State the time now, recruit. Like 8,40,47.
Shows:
2,01,20
